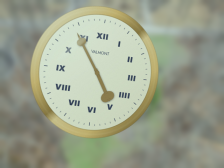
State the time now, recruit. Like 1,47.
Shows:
4,54
